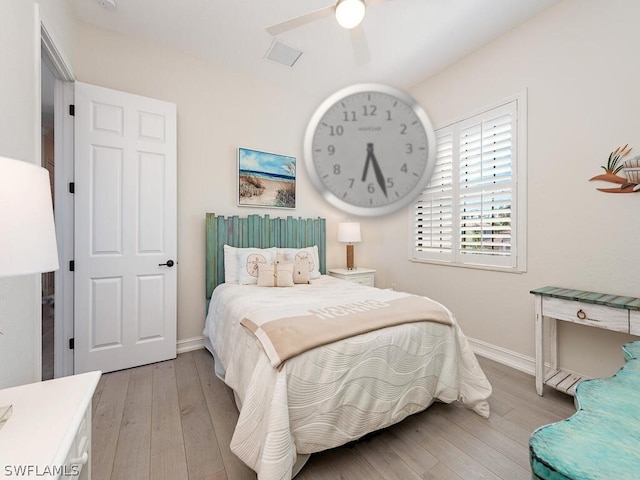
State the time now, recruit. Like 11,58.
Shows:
6,27
